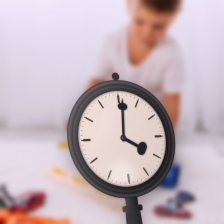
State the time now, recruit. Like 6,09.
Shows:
4,01
